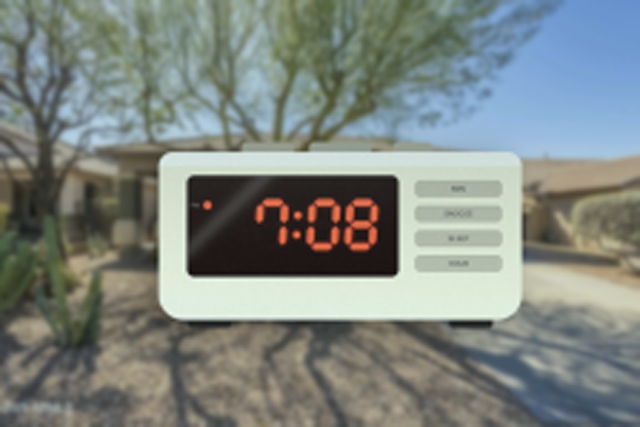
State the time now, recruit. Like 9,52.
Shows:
7,08
